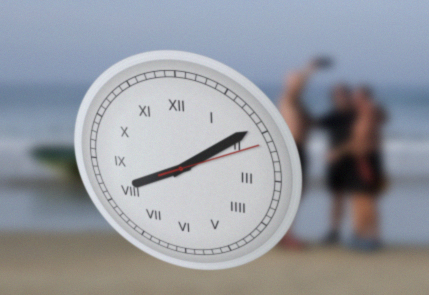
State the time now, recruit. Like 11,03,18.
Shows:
8,09,11
